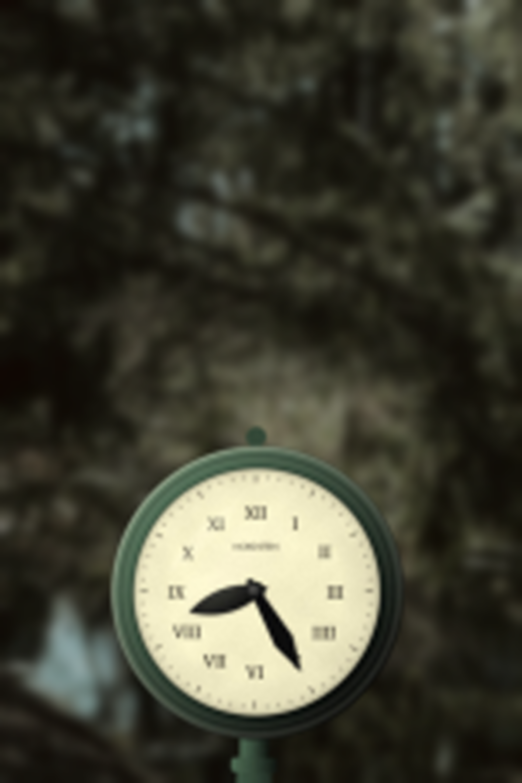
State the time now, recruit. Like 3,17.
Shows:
8,25
